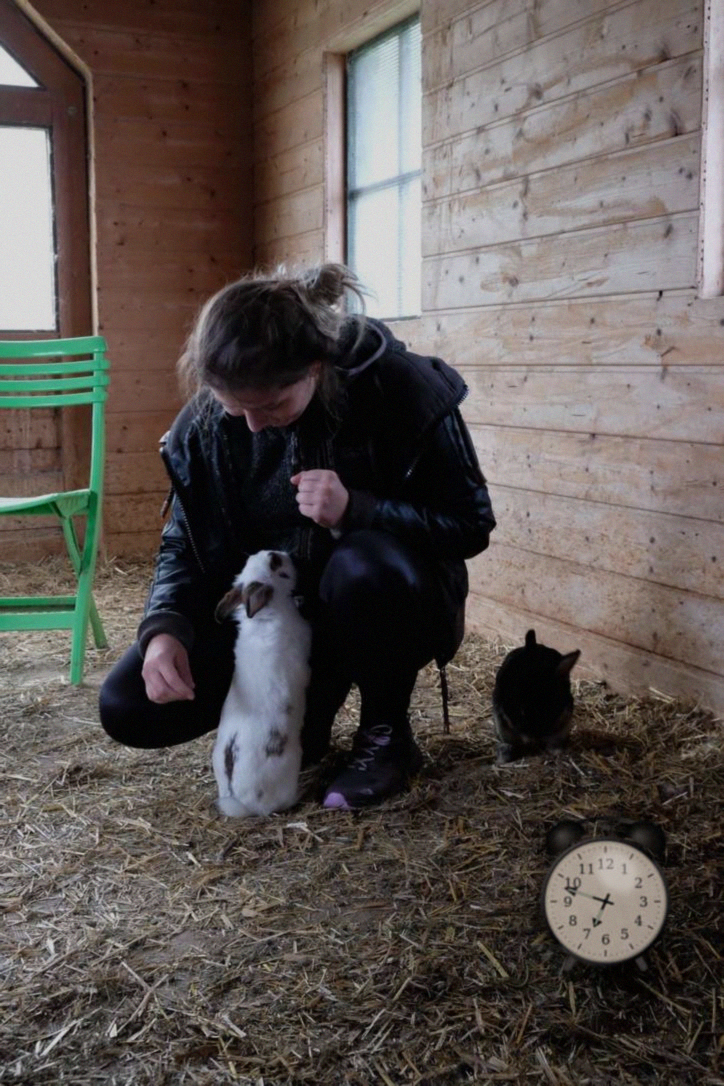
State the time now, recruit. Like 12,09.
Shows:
6,48
